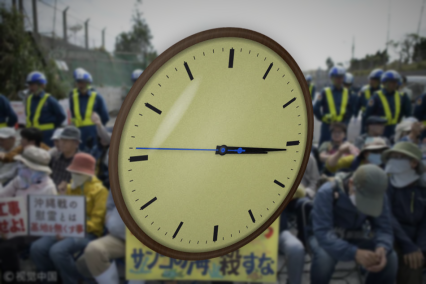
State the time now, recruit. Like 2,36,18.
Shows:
3,15,46
